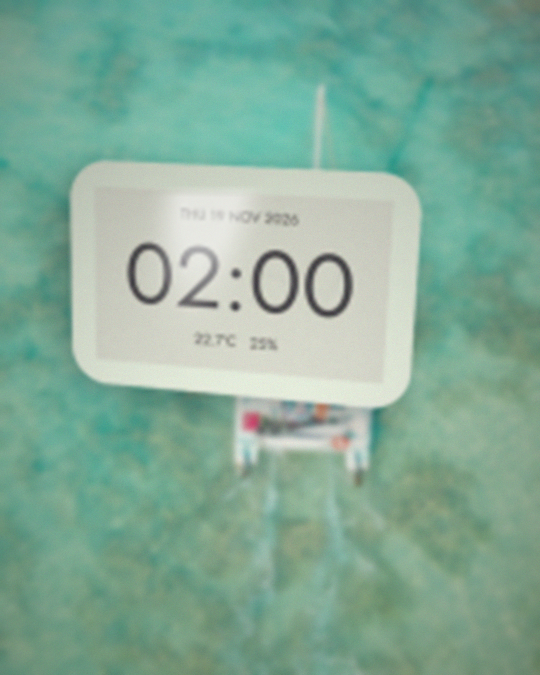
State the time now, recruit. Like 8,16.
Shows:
2,00
